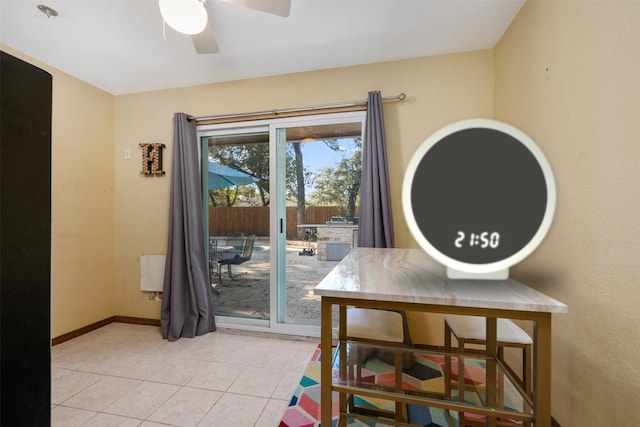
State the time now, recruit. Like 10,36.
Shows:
21,50
